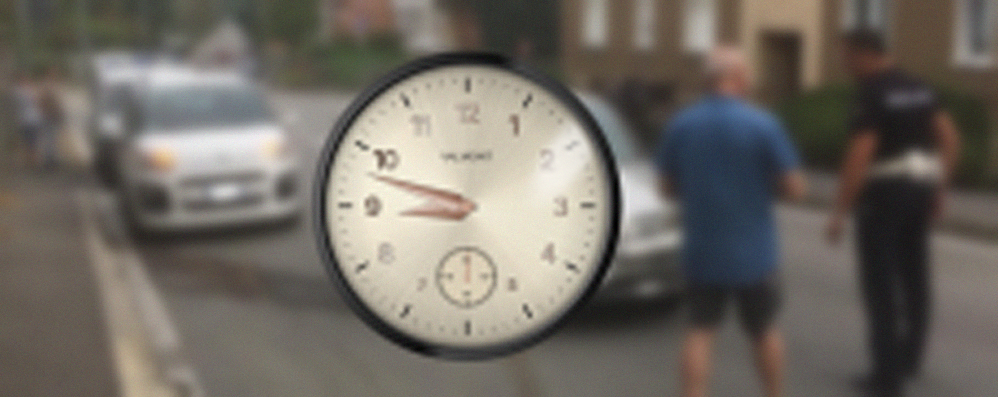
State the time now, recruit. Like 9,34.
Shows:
8,48
